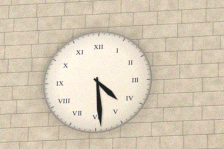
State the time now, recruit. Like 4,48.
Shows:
4,29
